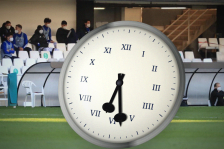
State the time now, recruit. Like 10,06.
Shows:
6,28
